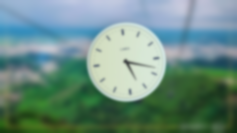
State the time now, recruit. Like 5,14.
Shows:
5,18
